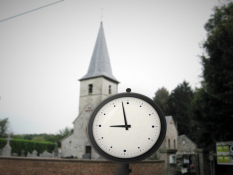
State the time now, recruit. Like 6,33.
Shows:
8,58
